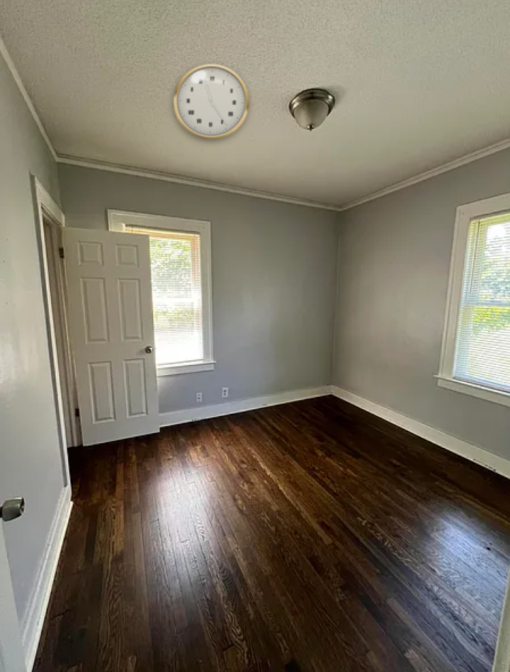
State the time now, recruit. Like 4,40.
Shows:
11,24
